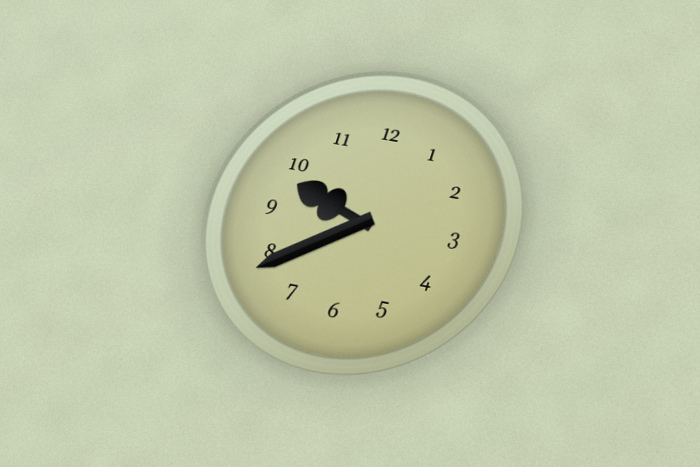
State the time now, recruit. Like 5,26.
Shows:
9,39
